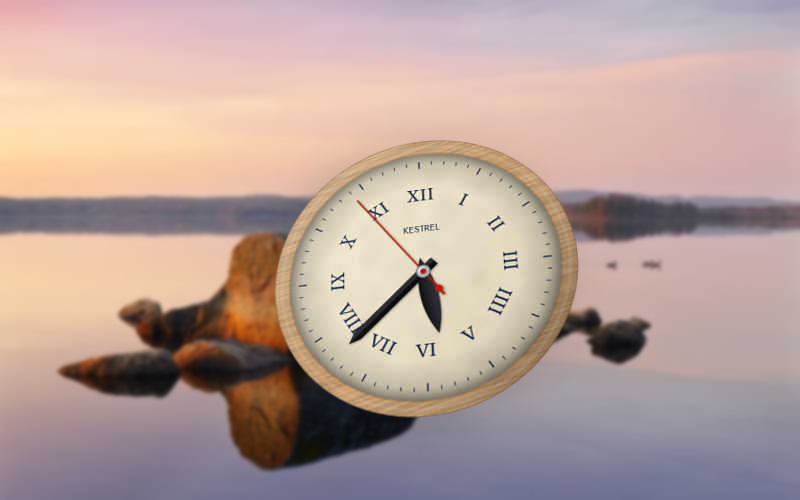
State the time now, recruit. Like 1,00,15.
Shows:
5,37,54
